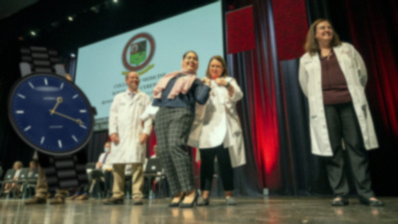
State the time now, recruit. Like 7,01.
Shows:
1,19
